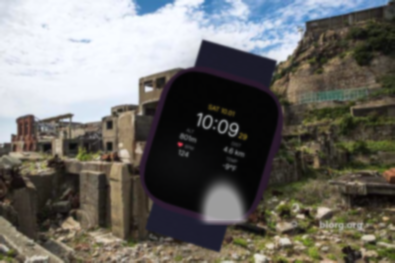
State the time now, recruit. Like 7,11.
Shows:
10,09
